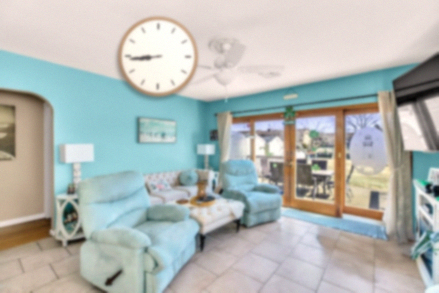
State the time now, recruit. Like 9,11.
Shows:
8,44
